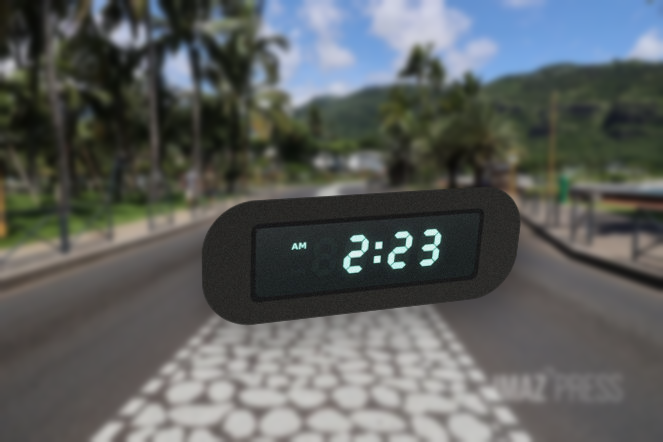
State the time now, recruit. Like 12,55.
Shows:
2,23
